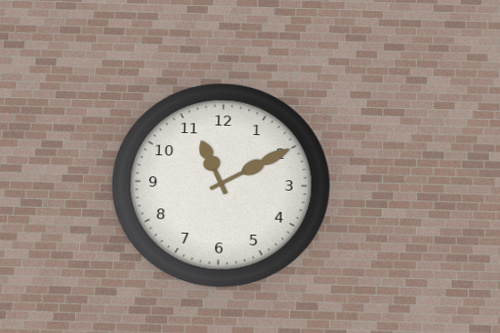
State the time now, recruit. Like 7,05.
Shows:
11,10
